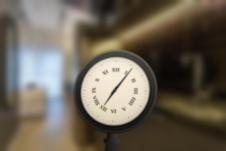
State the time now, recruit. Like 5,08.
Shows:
7,06
